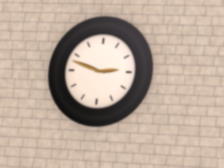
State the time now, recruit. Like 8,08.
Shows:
2,48
